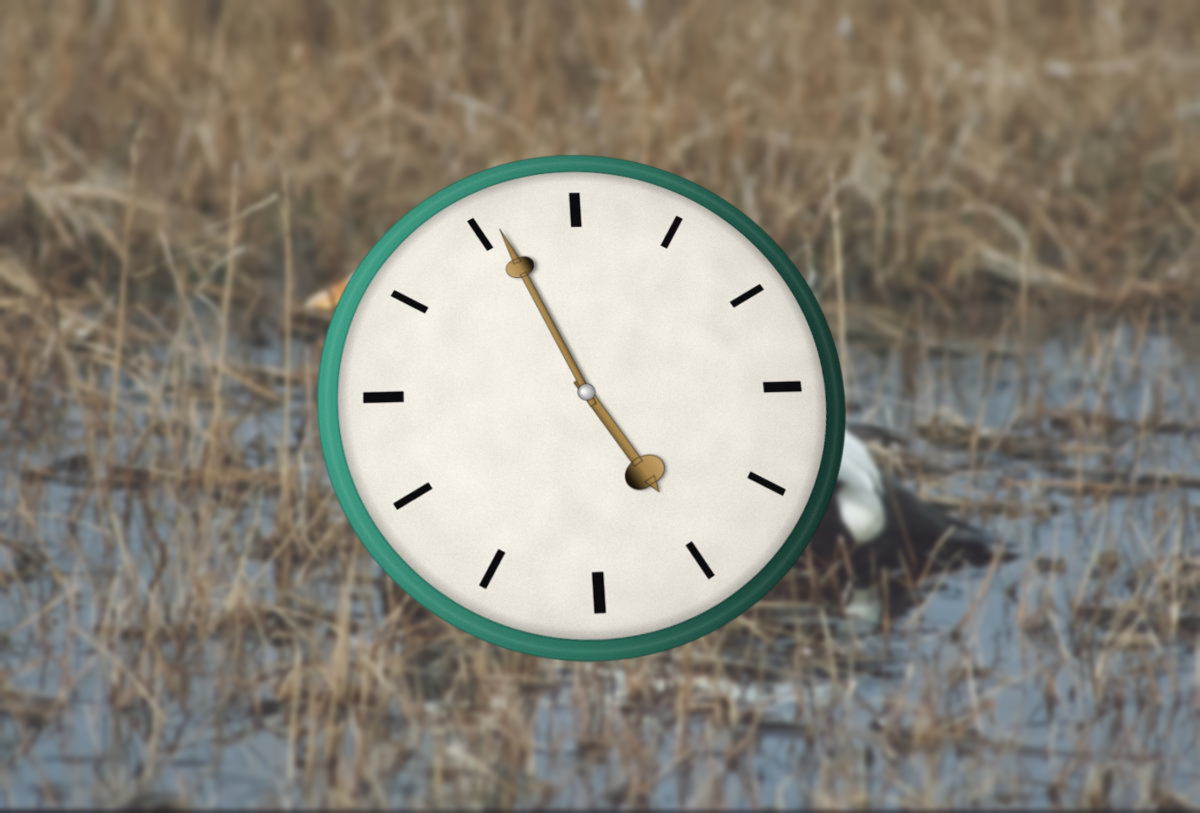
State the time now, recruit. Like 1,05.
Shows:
4,56
